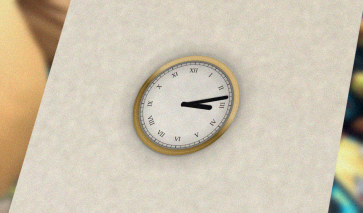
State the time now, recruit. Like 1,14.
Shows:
3,13
